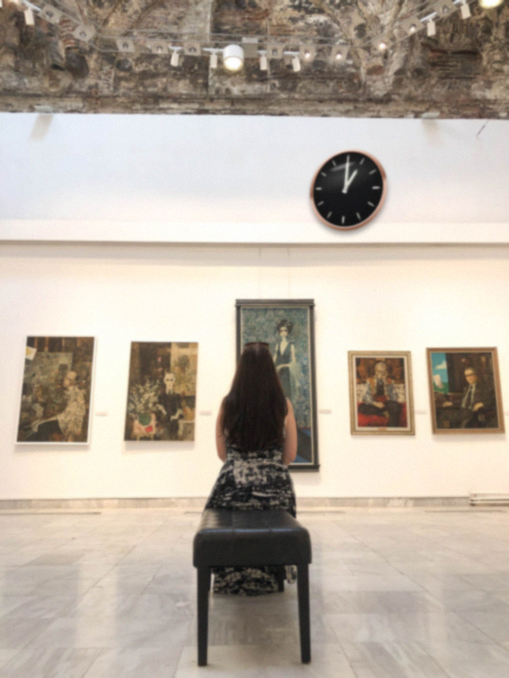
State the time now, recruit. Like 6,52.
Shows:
1,00
